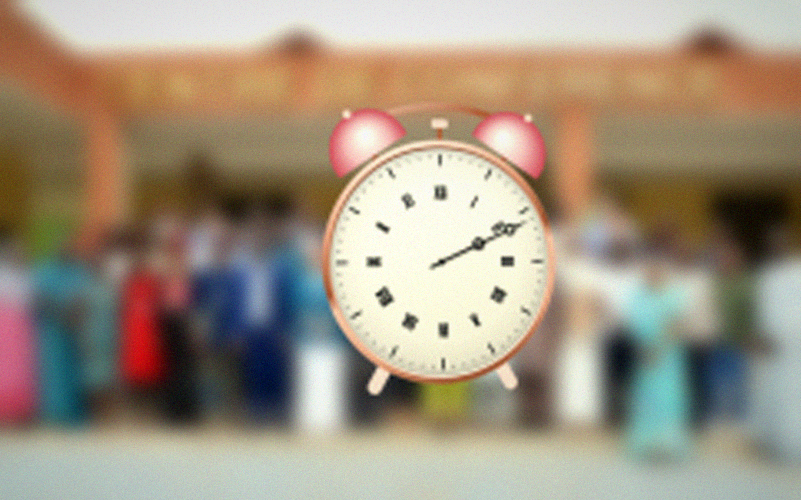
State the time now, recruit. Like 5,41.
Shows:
2,11
